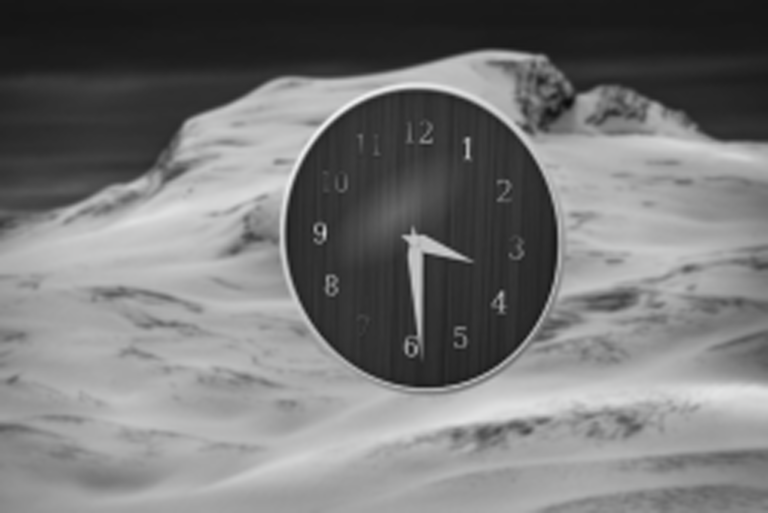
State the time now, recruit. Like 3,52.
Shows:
3,29
